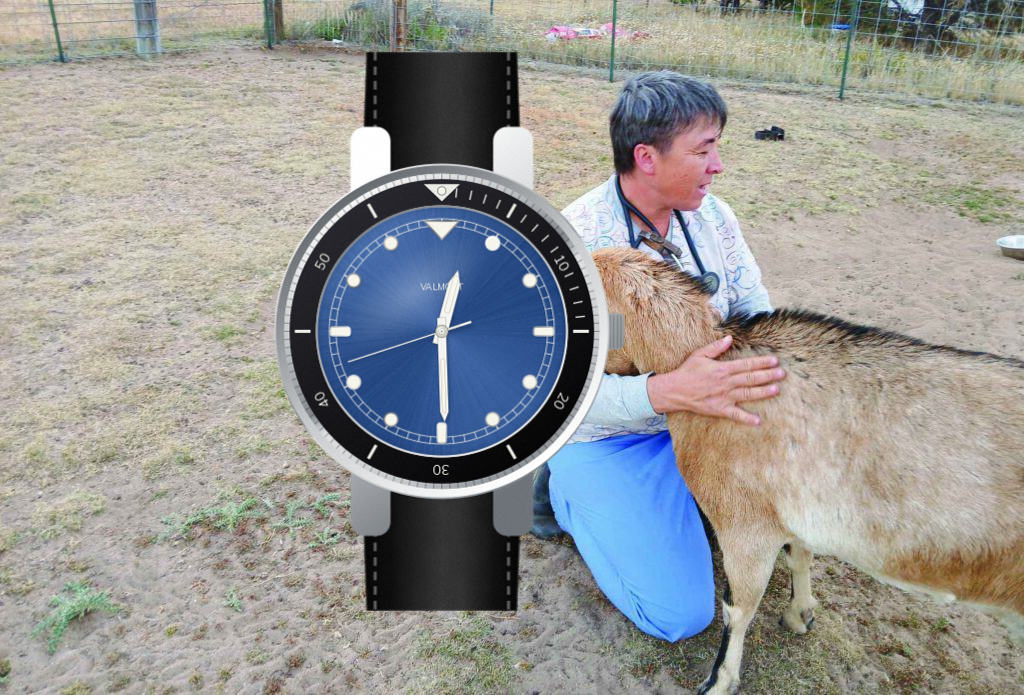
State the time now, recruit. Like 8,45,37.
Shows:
12,29,42
